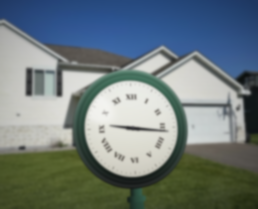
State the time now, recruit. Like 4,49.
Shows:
9,16
